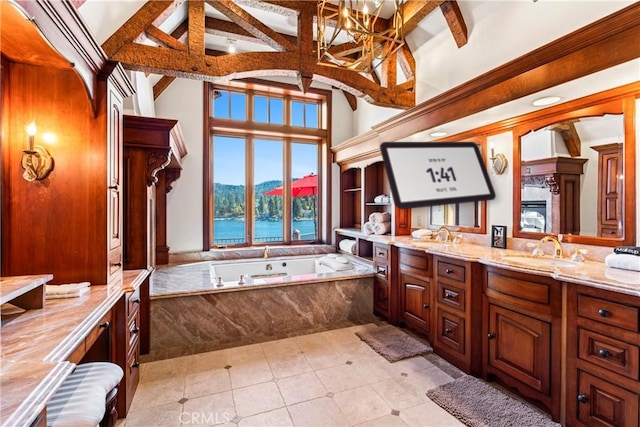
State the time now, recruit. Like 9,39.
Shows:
1,41
